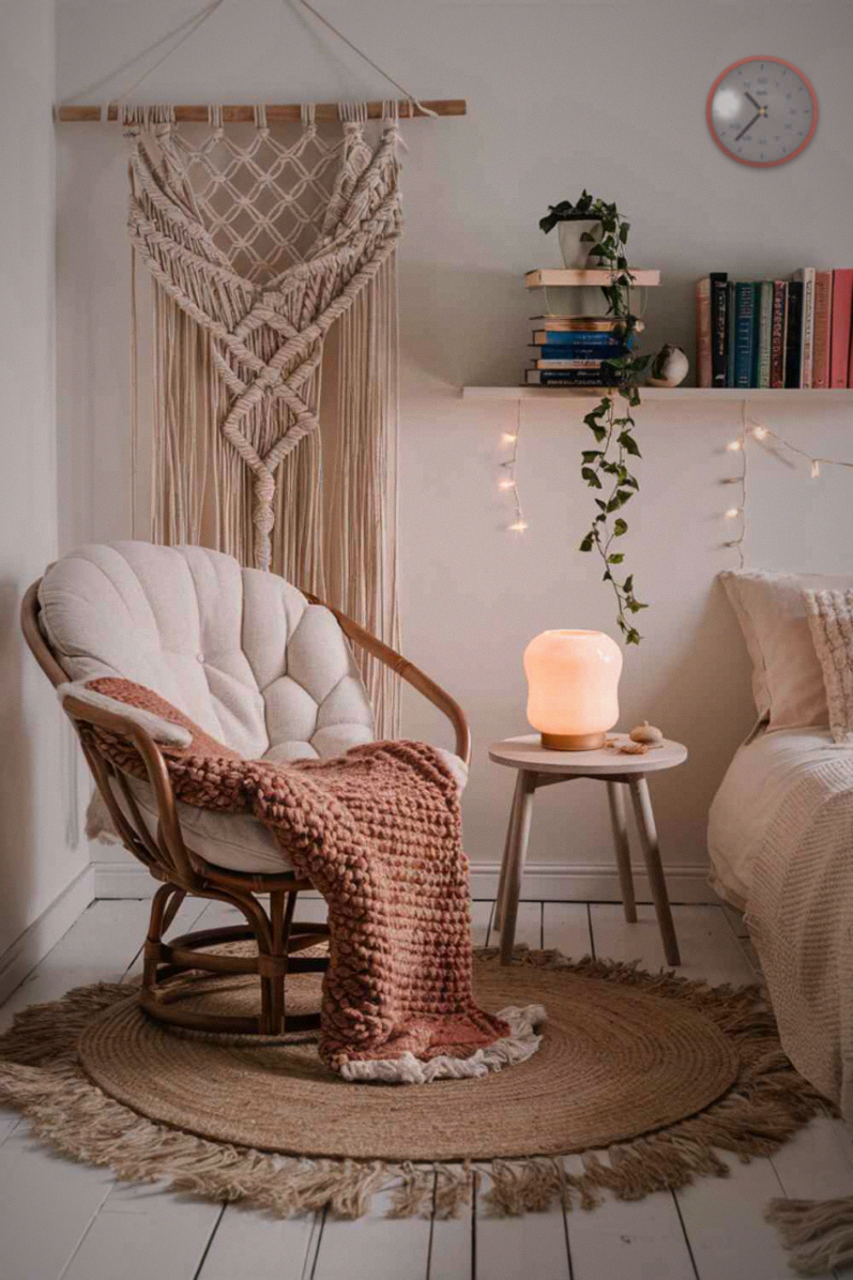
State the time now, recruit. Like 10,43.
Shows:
10,37
